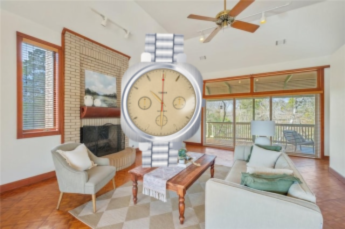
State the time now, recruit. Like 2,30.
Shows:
10,30
